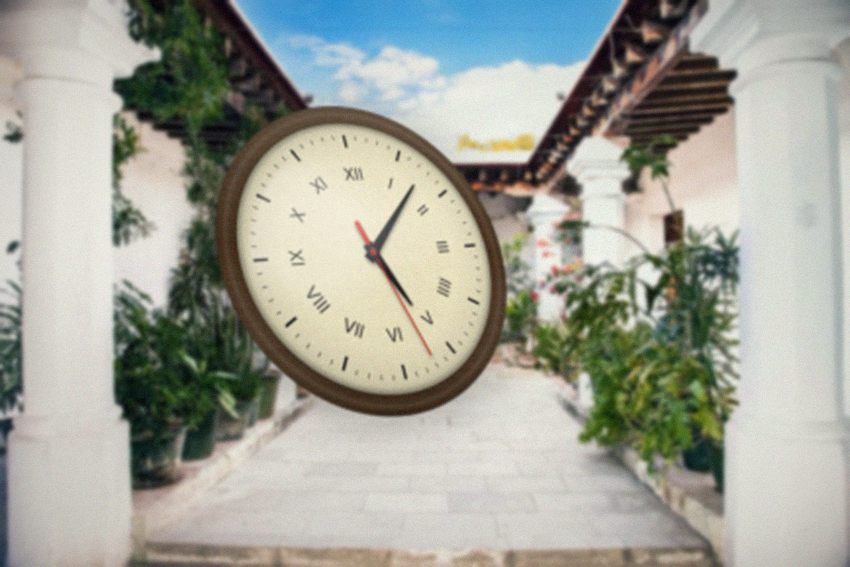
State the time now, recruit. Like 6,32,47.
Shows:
5,07,27
